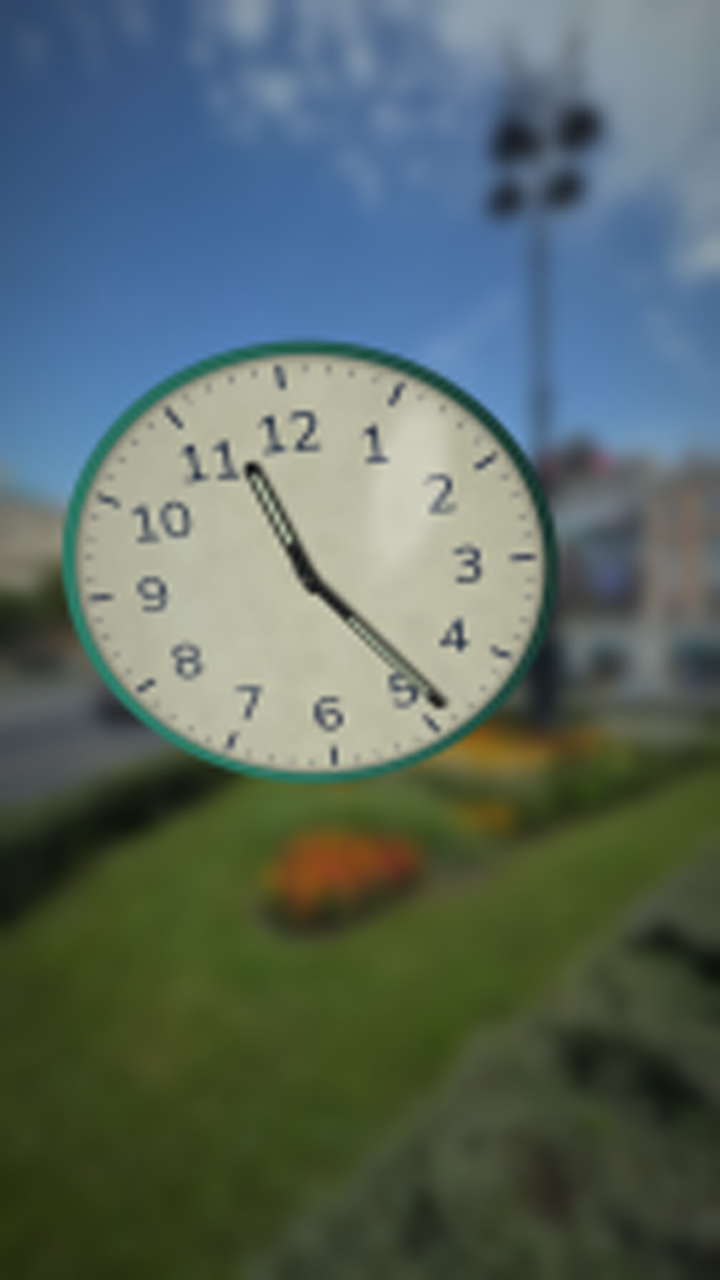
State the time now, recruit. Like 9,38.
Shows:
11,24
